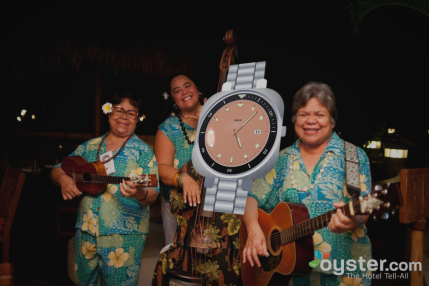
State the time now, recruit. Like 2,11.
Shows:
5,07
